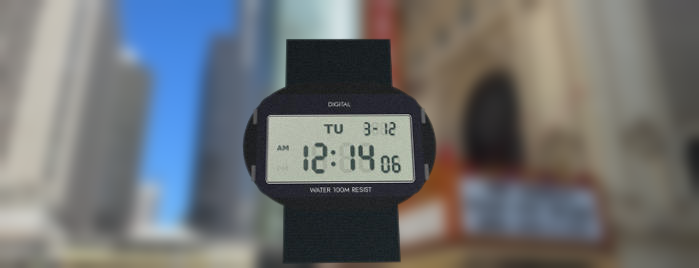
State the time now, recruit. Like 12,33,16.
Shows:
12,14,06
